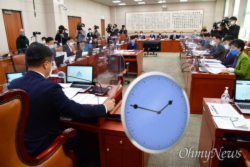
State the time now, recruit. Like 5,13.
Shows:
1,47
